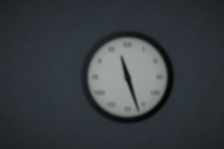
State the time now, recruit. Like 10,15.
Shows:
11,27
